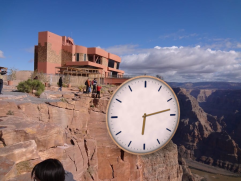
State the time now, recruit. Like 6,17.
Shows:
6,13
